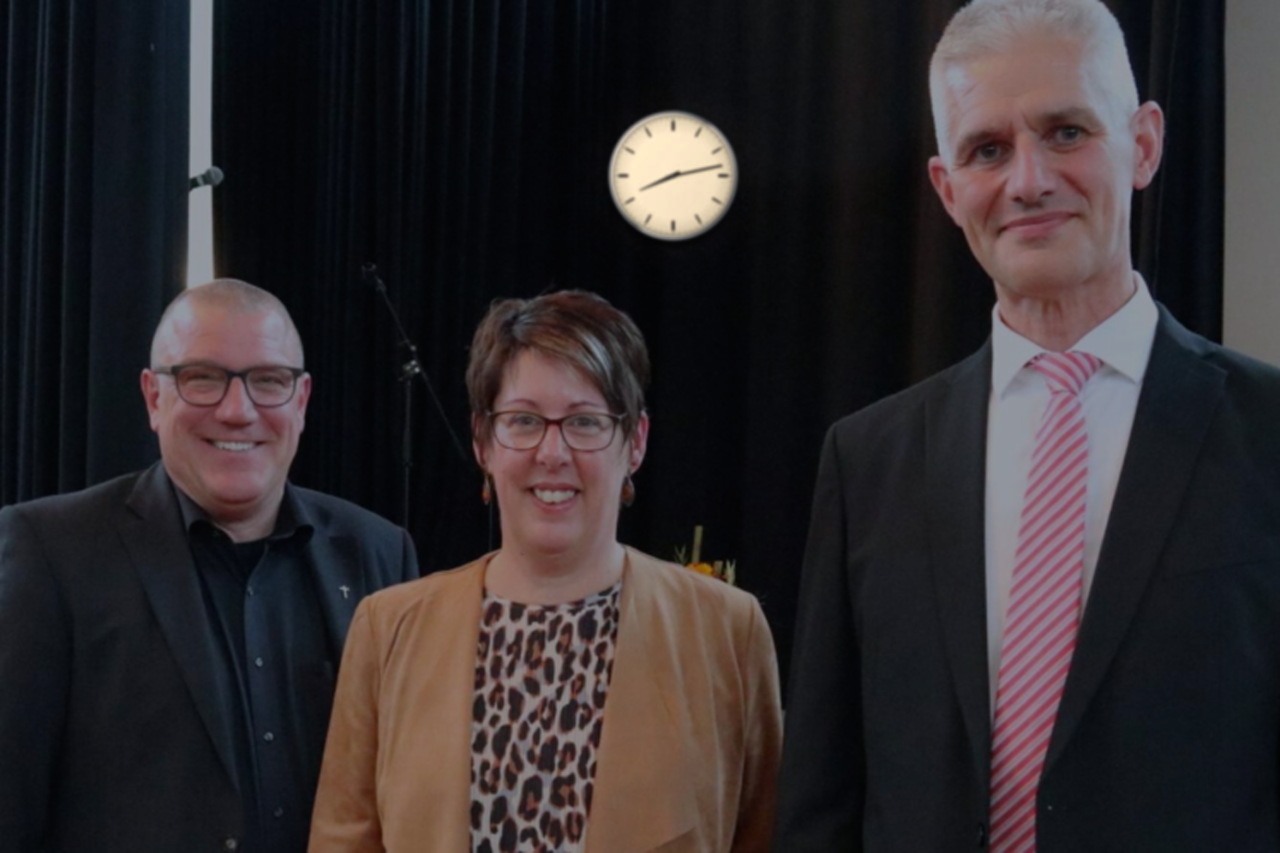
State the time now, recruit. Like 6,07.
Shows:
8,13
